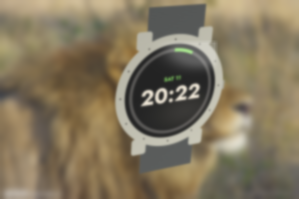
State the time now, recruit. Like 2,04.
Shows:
20,22
